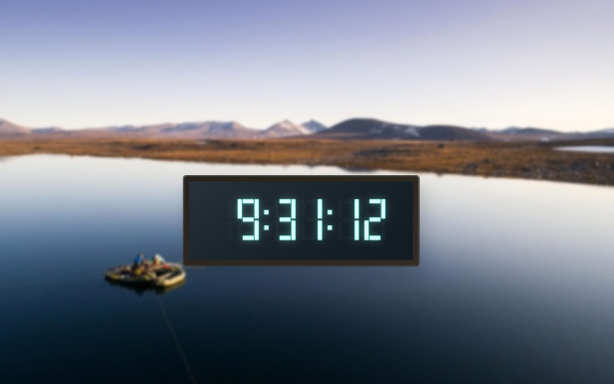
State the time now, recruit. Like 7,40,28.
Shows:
9,31,12
